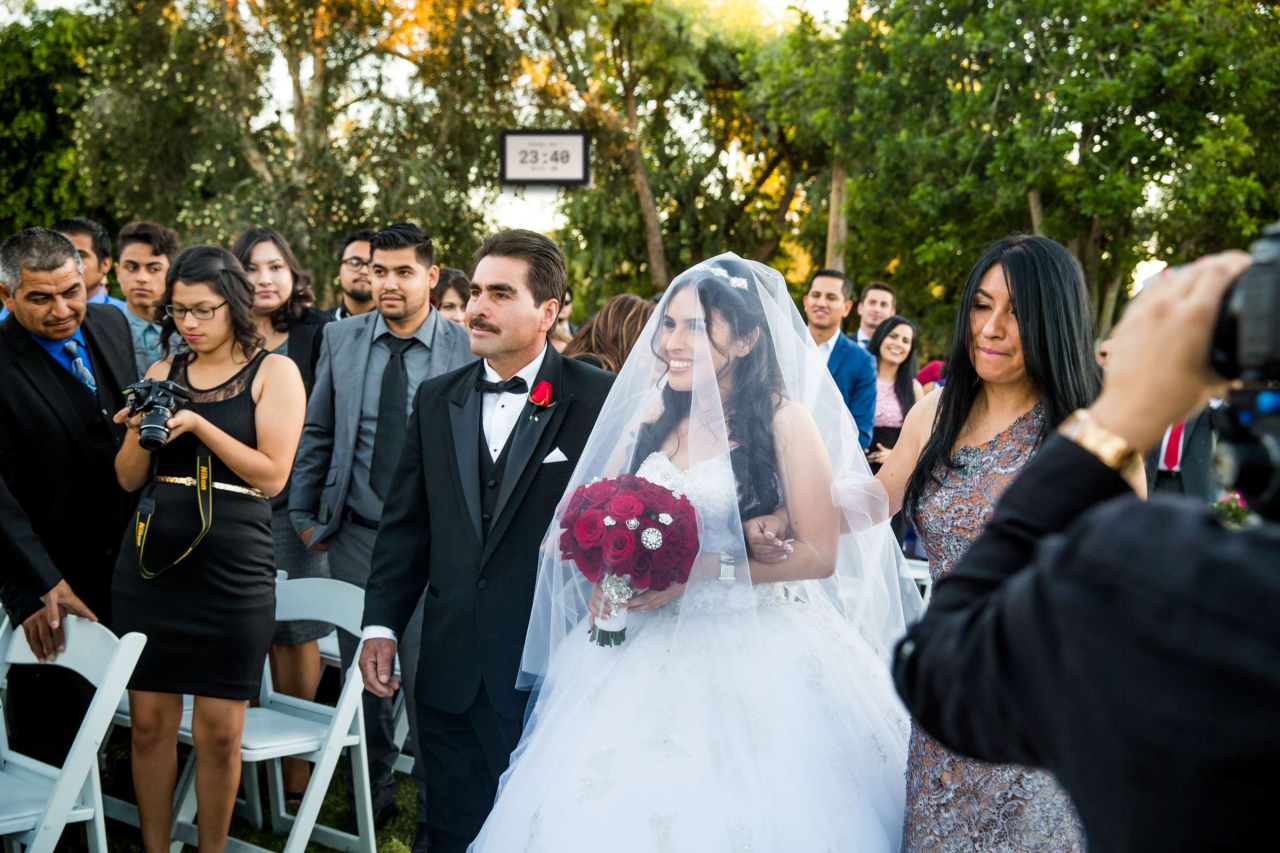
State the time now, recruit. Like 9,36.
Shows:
23,40
